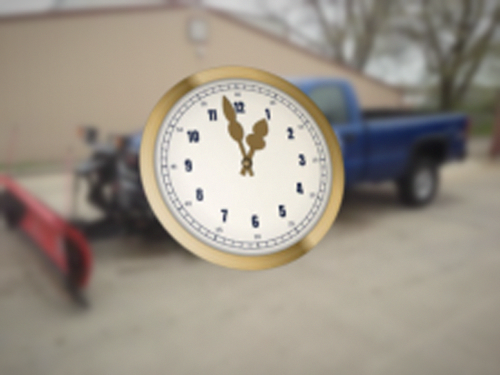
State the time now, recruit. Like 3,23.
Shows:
12,58
